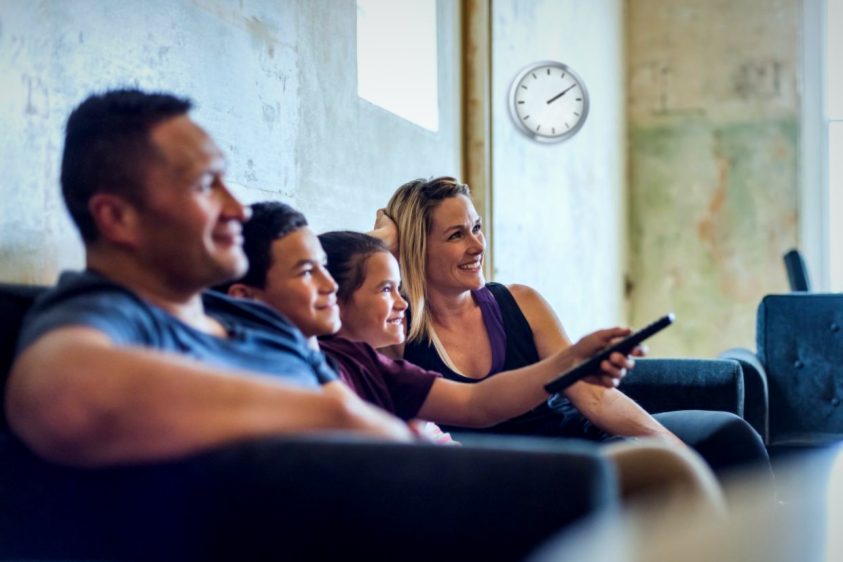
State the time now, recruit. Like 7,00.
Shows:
2,10
